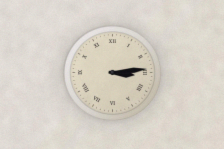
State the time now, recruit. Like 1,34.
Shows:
3,14
